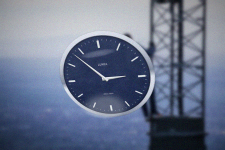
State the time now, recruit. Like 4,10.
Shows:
2,53
